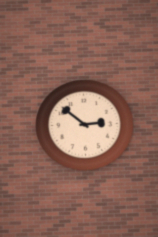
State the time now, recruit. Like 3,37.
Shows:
2,52
